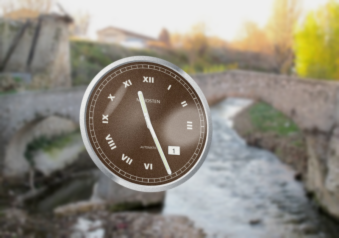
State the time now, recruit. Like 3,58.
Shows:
11,26
